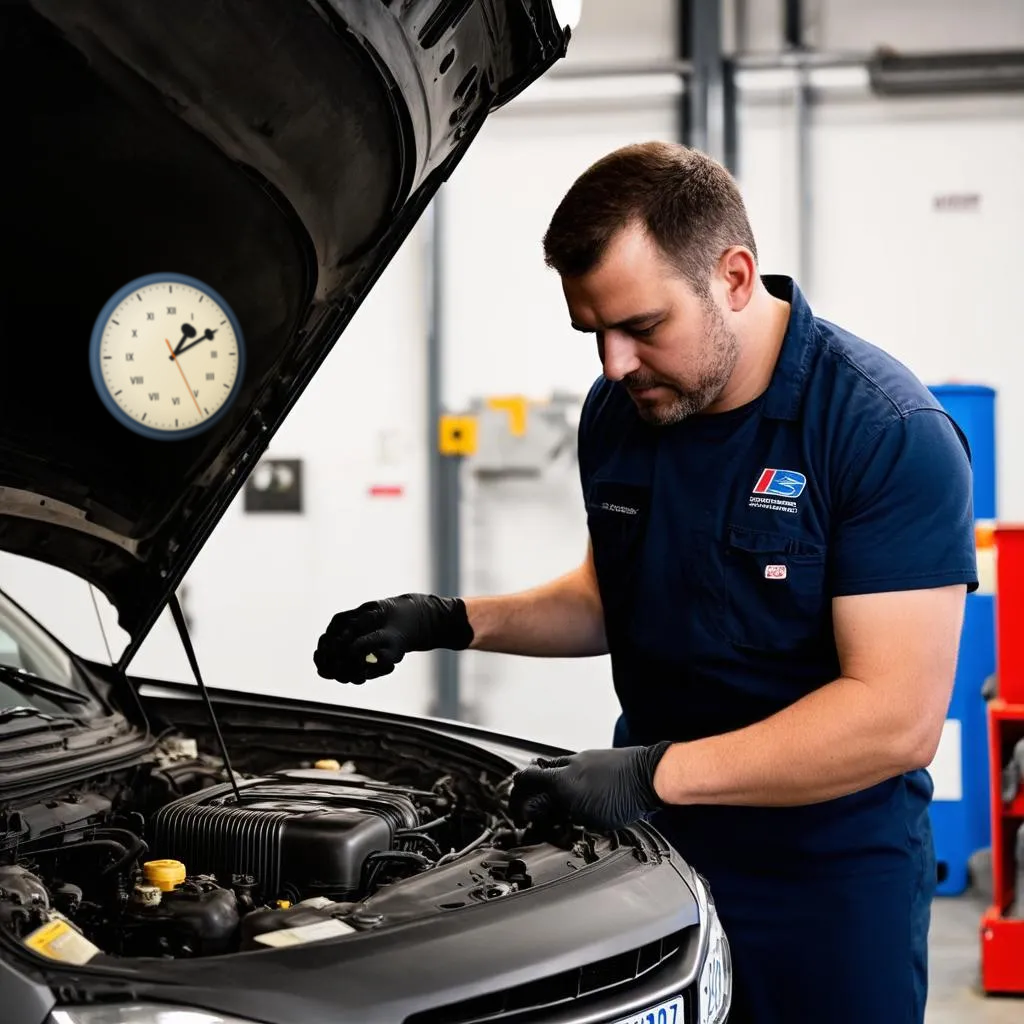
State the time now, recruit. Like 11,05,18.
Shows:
1,10,26
